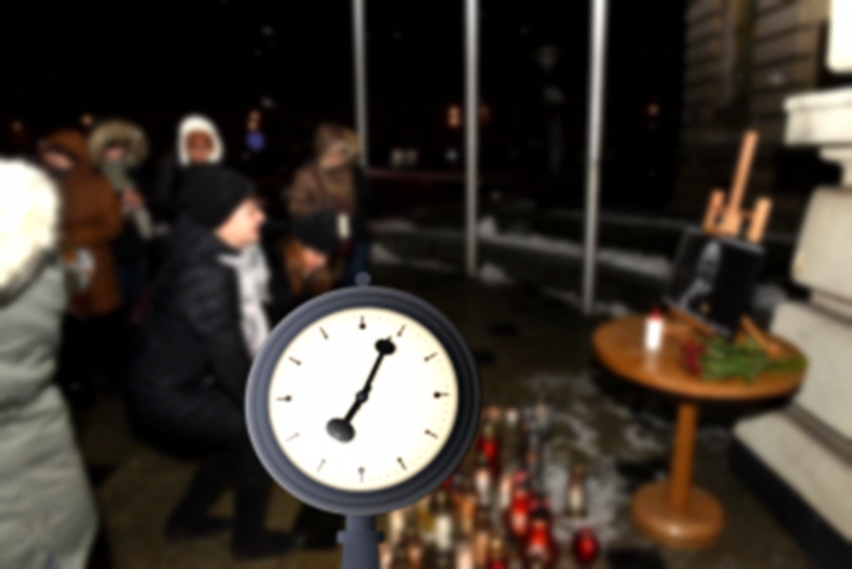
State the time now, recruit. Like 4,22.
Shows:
7,04
